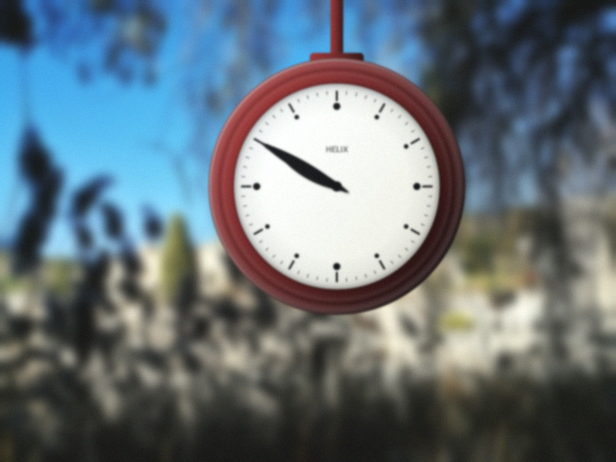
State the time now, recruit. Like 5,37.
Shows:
9,50
